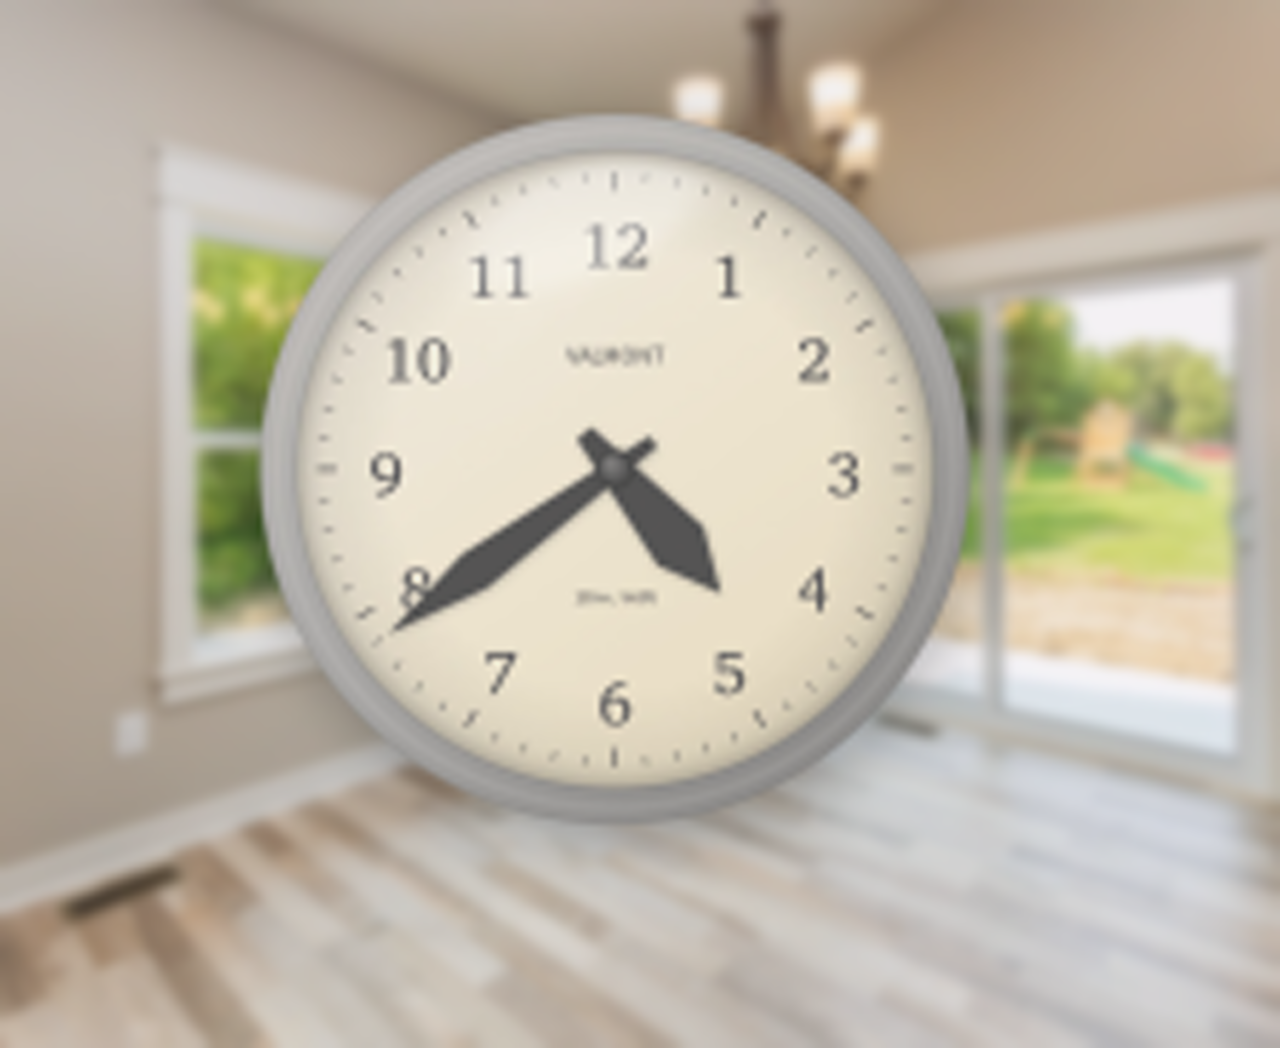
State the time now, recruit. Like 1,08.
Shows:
4,39
